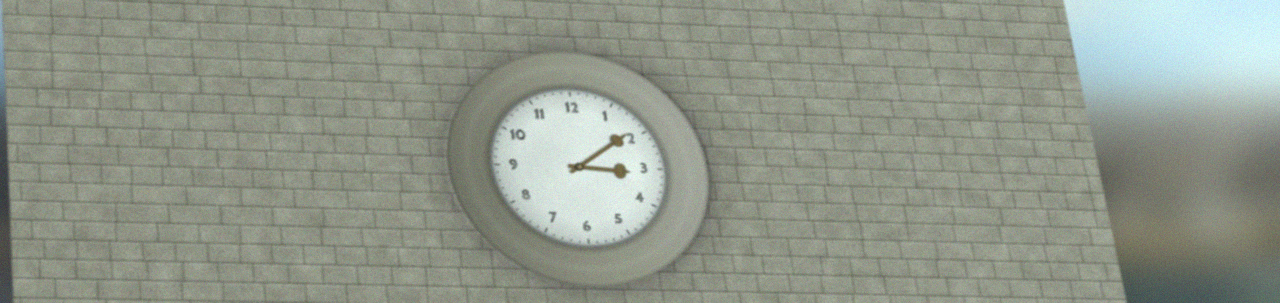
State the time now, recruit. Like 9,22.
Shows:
3,09
